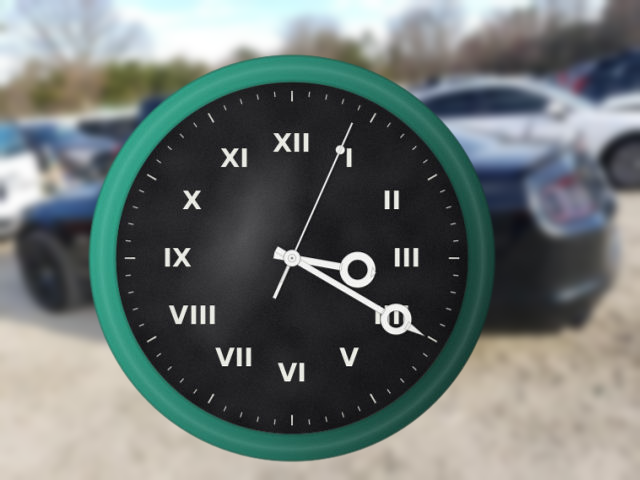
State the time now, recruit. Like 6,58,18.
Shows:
3,20,04
